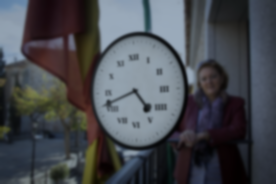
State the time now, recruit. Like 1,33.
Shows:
4,42
